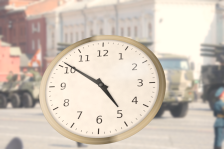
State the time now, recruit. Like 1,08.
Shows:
4,51
